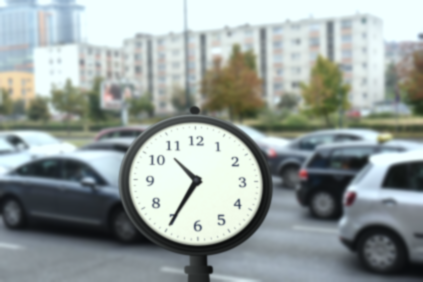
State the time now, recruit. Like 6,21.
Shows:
10,35
